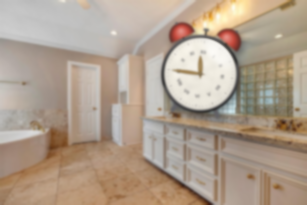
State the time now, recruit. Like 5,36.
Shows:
11,45
